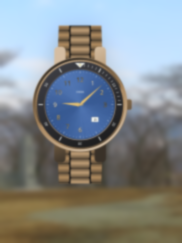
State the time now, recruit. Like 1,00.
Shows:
9,08
